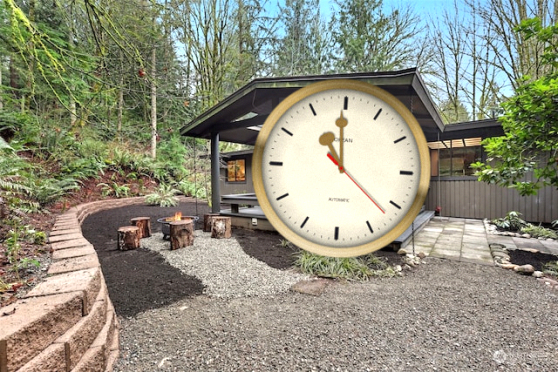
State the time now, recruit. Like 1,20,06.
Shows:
10,59,22
